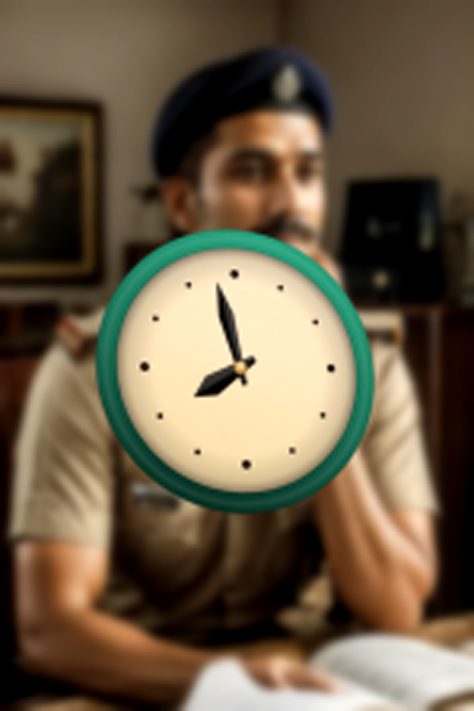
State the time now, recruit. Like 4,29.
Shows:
7,58
